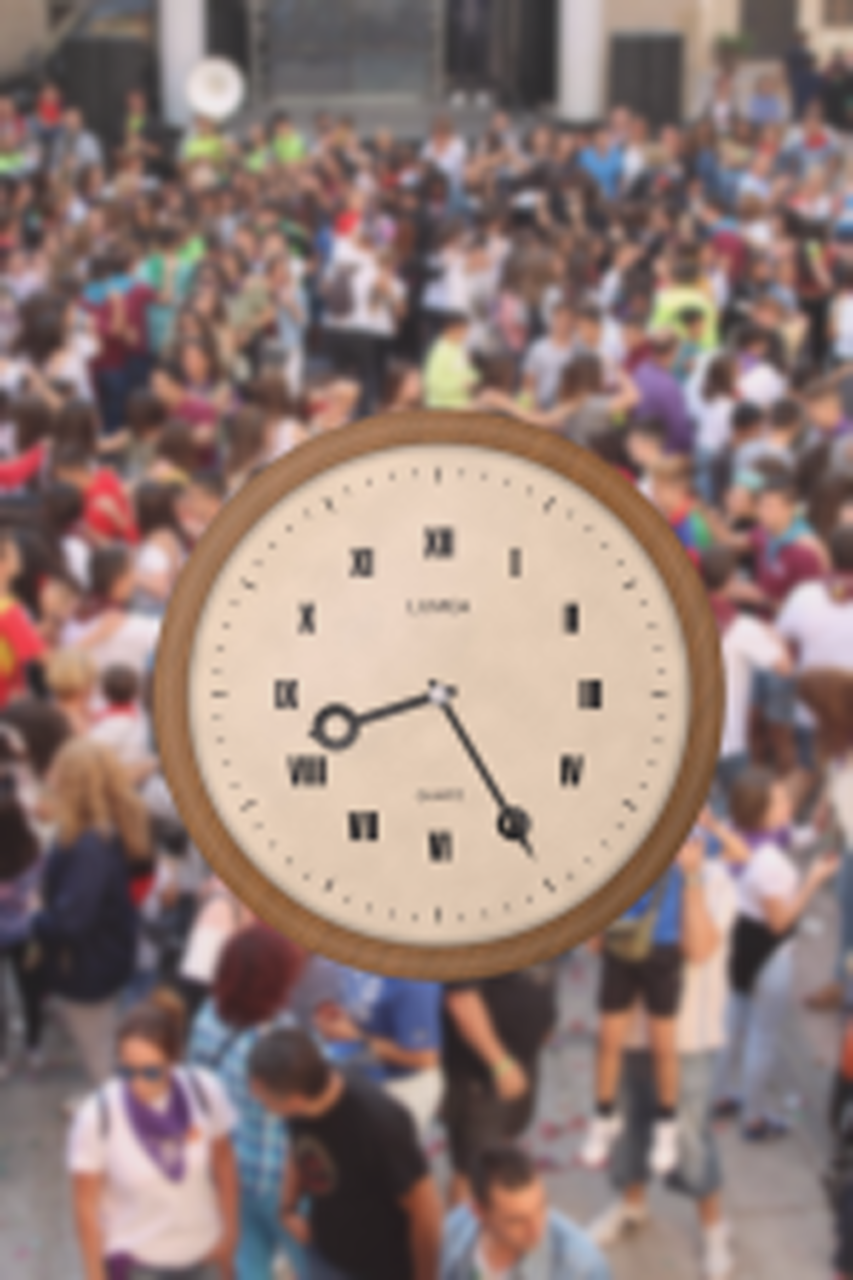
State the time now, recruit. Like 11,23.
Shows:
8,25
